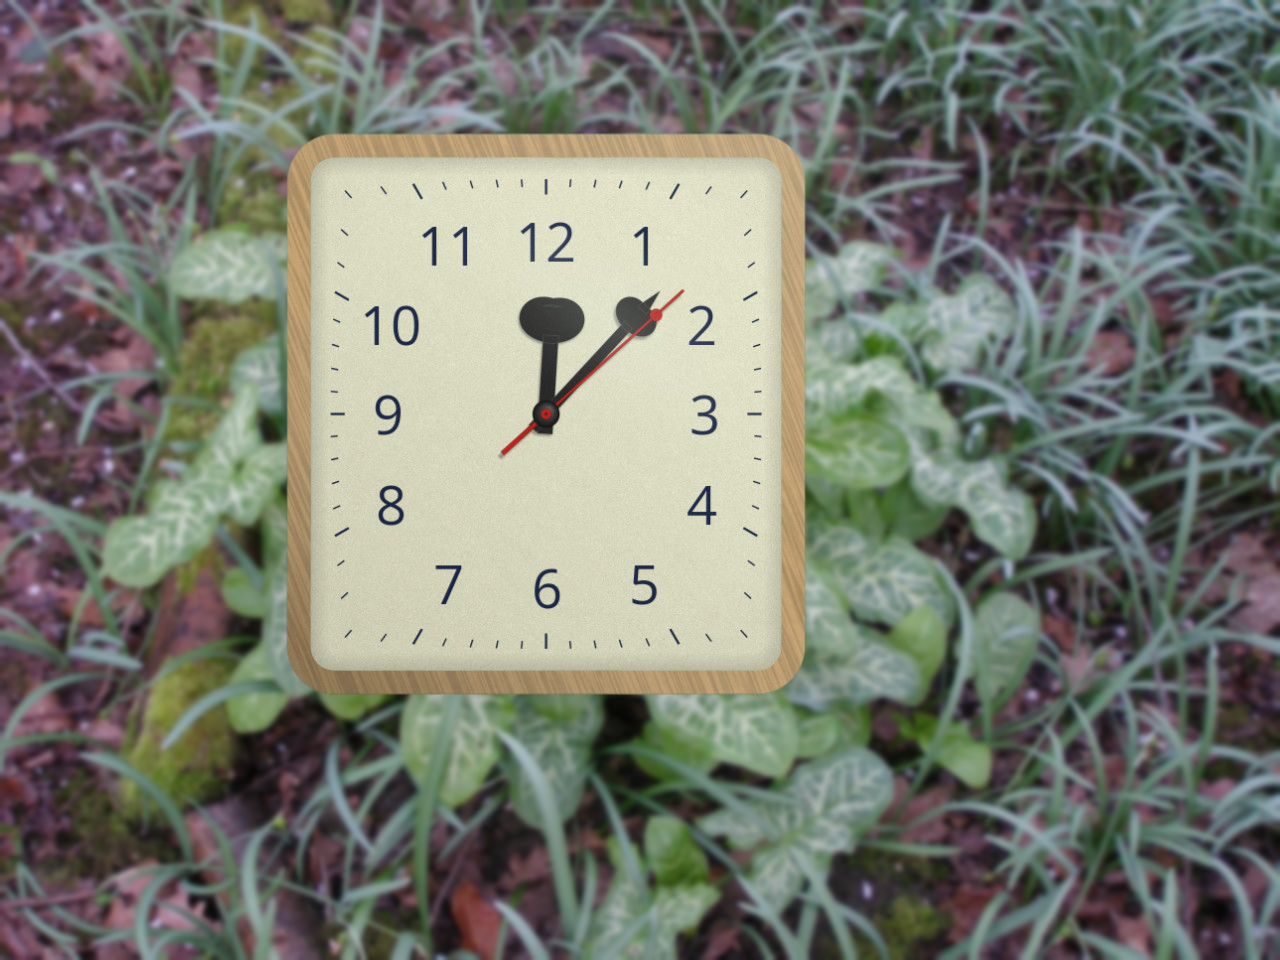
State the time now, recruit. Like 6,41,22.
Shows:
12,07,08
